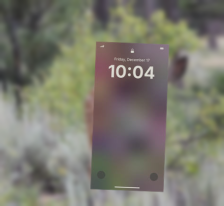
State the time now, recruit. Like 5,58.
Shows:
10,04
